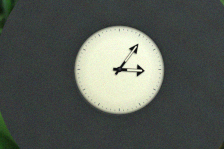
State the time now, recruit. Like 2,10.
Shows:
3,06
